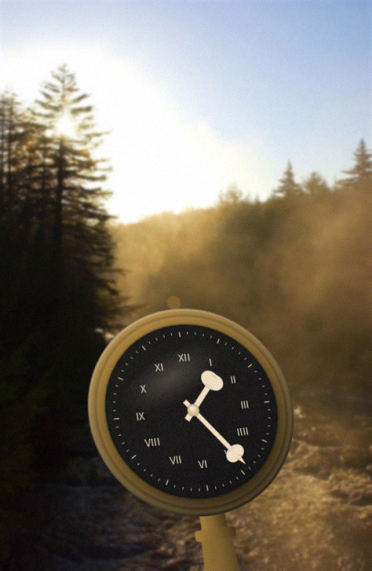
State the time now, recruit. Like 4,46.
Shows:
1,24
